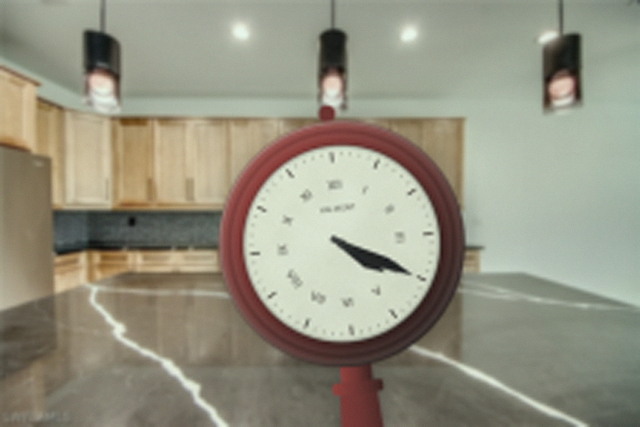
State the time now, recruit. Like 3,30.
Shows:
4,20
